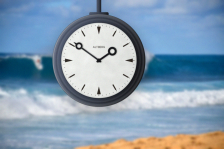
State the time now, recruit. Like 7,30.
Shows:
1,51
